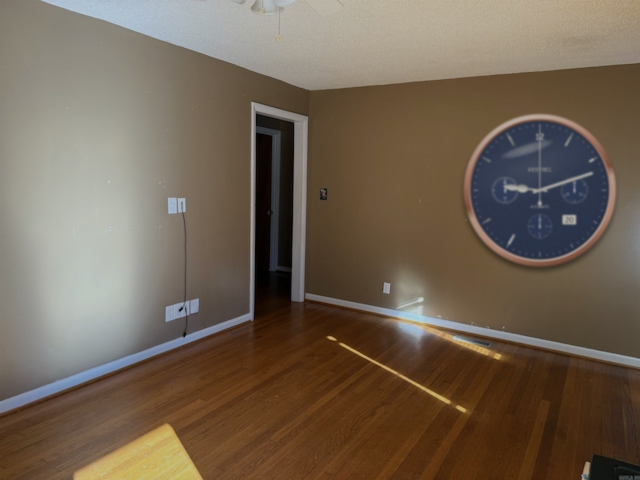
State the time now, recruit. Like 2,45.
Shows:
9,12
